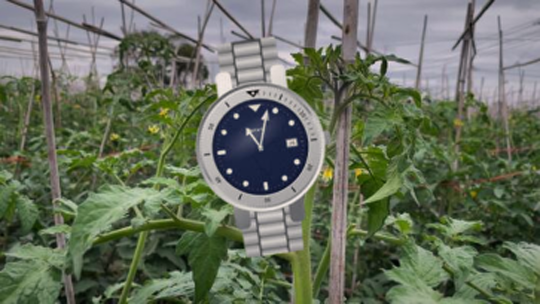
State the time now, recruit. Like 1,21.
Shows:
11,03
